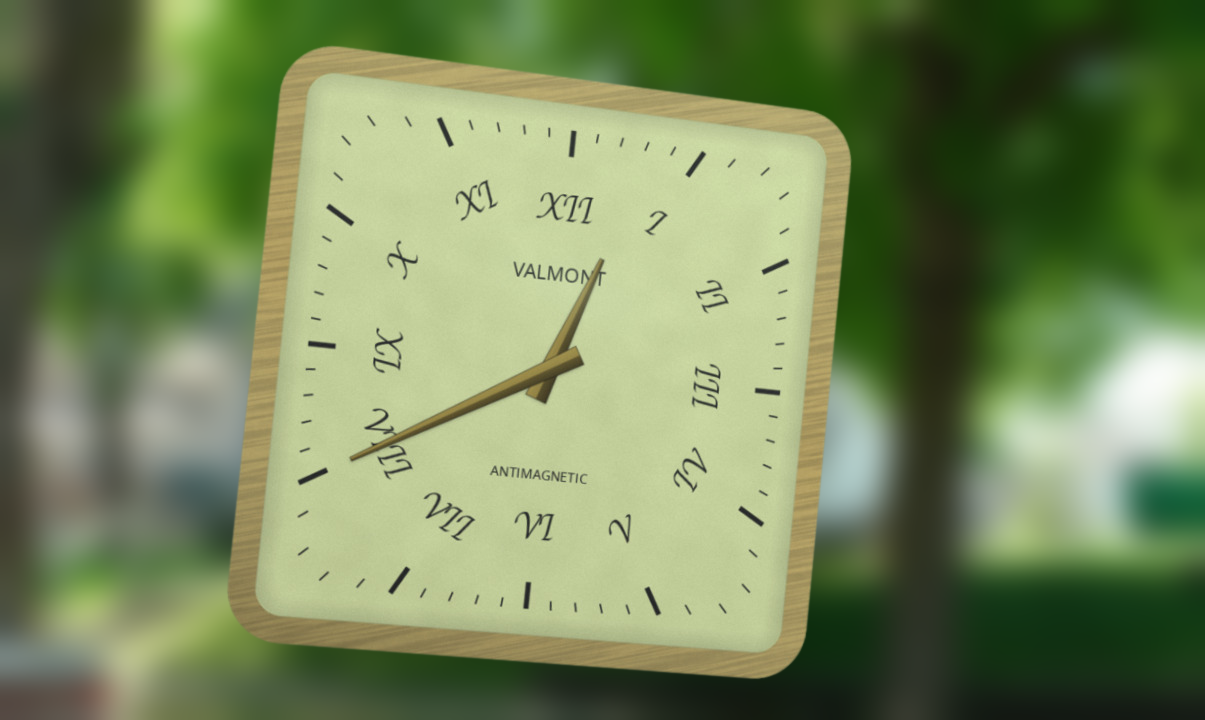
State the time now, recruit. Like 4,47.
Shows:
12,40
